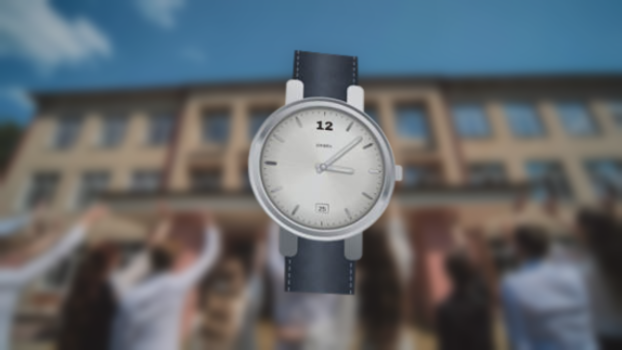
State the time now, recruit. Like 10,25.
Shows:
3,08
